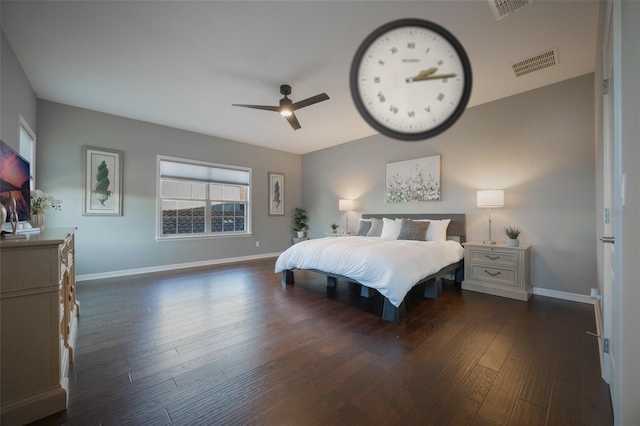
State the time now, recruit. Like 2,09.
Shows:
2,14
